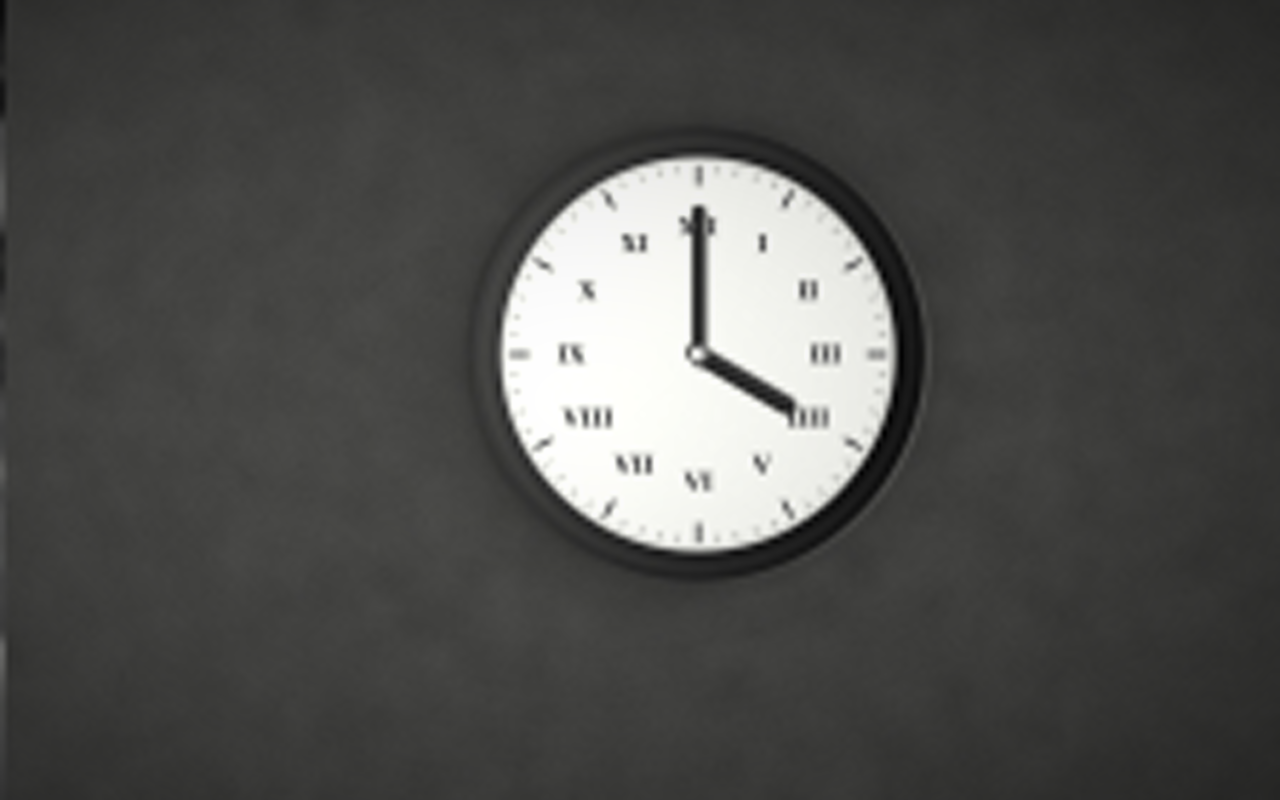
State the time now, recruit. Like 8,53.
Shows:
4,00
